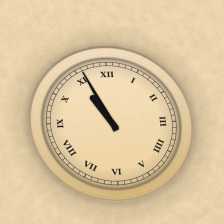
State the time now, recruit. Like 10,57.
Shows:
10,56
